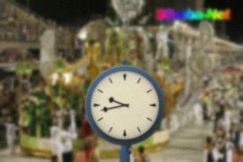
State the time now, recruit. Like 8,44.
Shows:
9,43
